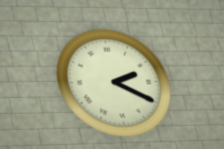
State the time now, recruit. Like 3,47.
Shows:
2,20
